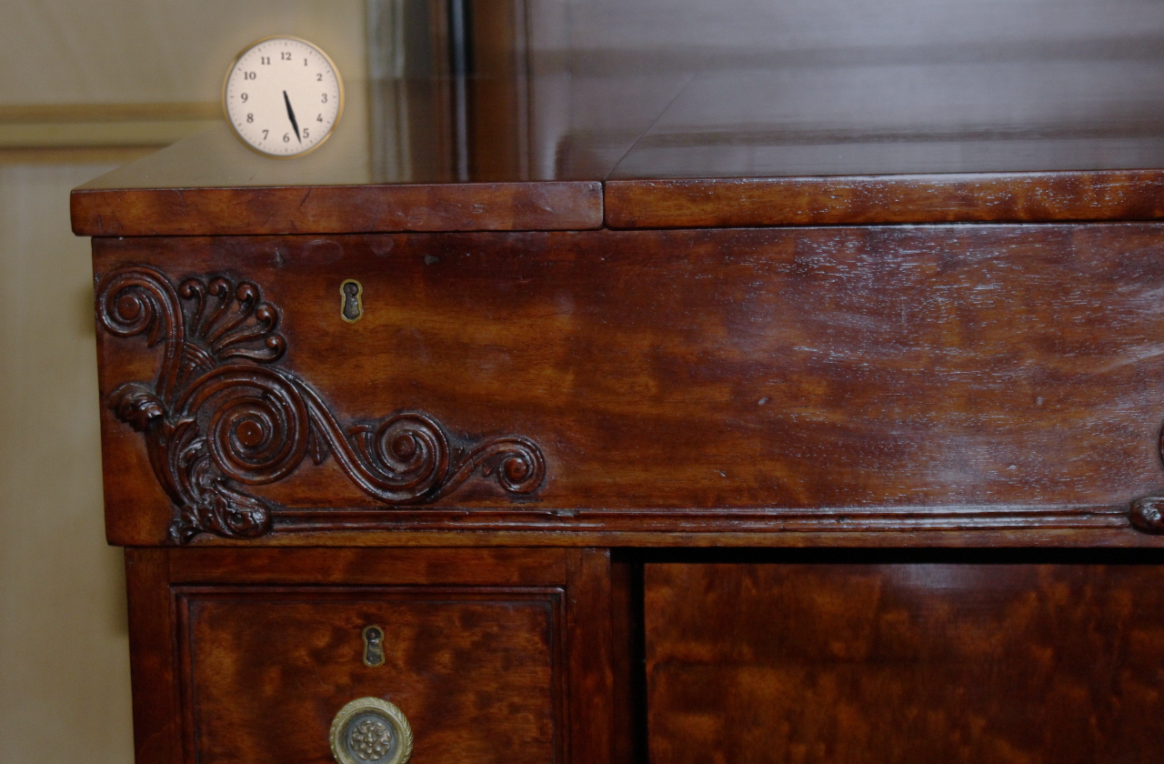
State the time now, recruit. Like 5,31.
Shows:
5,27
